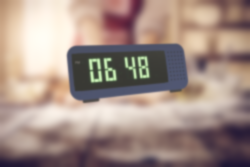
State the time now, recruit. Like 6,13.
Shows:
6,48
